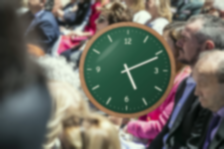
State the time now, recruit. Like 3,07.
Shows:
5,11
